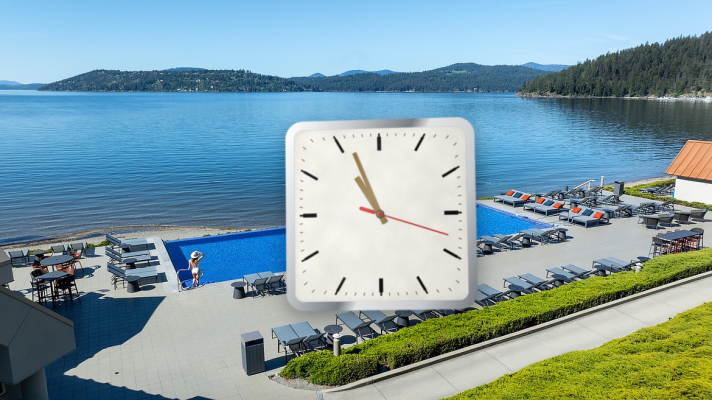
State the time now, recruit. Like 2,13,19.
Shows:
10,56,18
